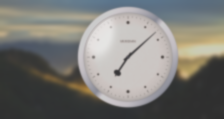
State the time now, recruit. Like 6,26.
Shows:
7,08
